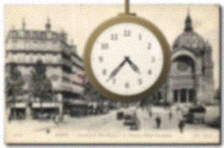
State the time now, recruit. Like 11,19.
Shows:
4,37
